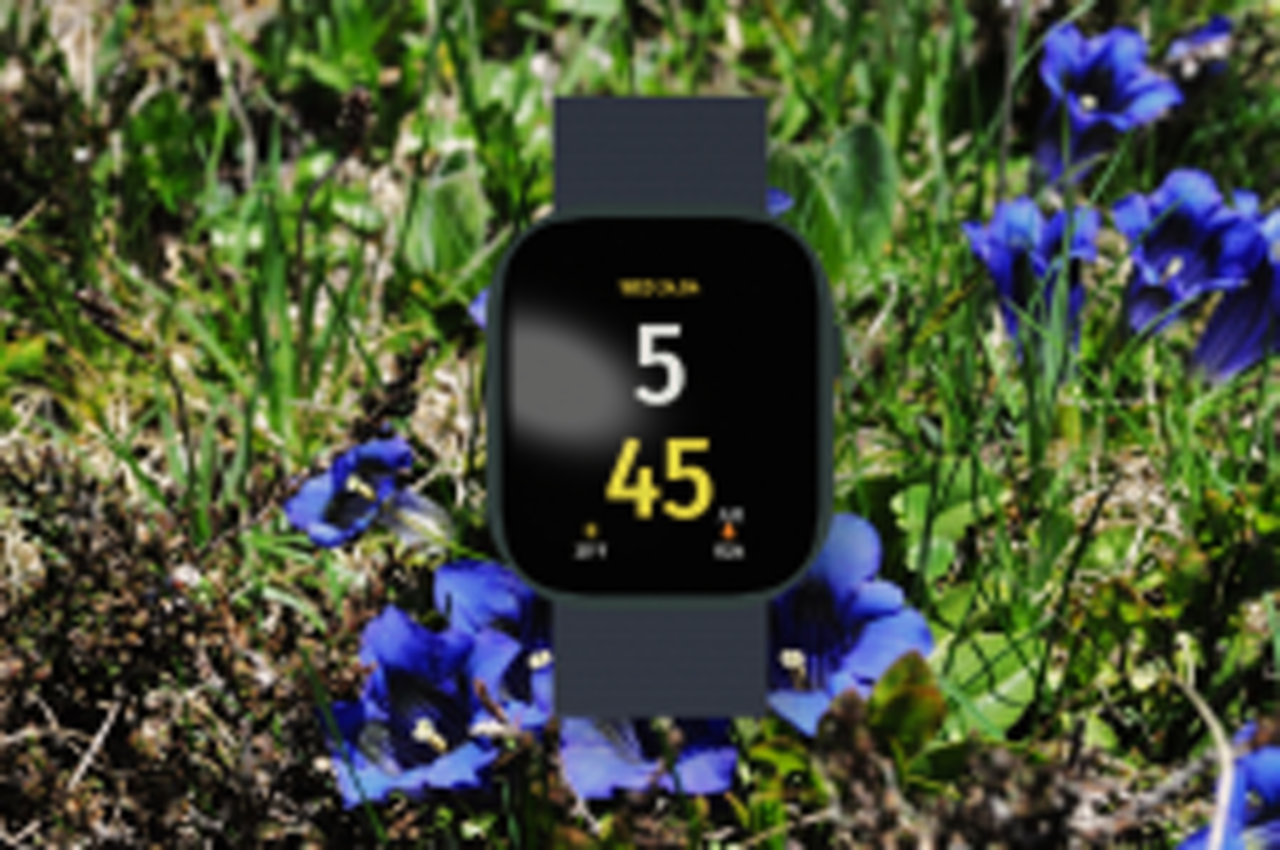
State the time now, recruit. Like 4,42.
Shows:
5,45
